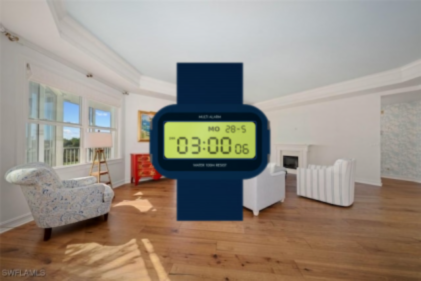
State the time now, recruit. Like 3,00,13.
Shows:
3,00,06
